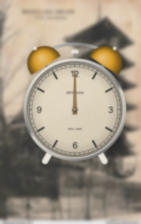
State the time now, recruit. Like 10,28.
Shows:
12,00
